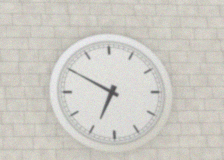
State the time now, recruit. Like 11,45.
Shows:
6,50
